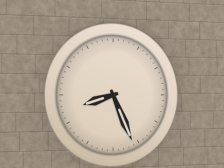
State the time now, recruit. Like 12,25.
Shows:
8,26
